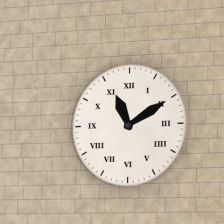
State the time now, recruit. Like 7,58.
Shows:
11,10
